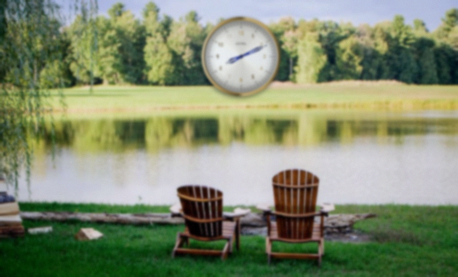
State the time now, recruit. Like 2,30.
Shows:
8,11
